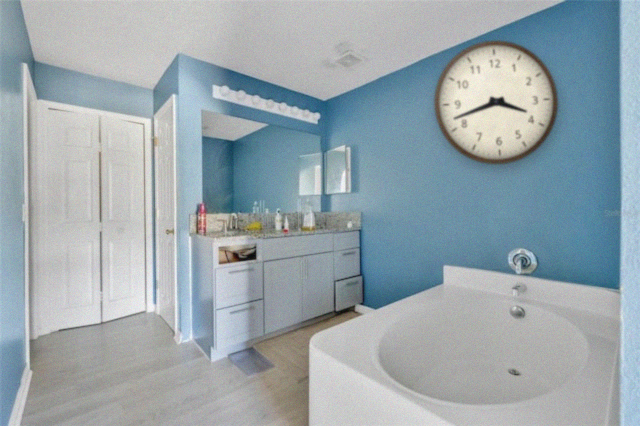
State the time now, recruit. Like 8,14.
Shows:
3,42
